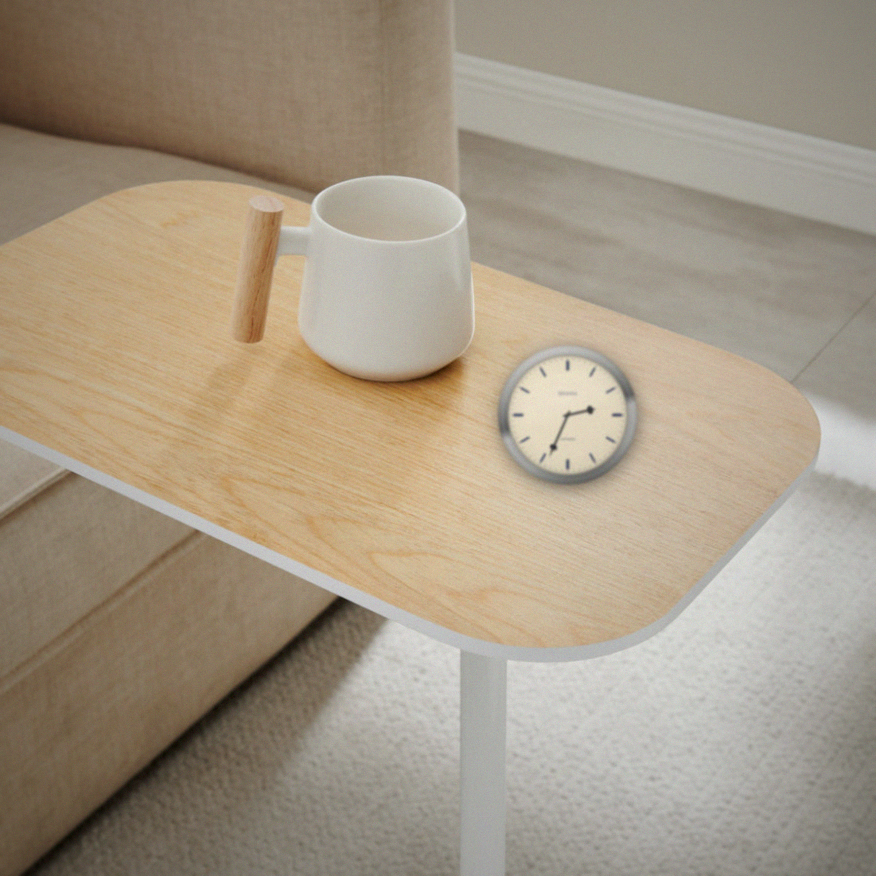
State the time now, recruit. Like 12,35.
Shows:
2,34
